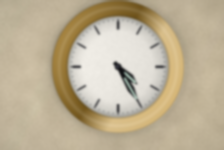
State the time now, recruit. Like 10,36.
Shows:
4,25
